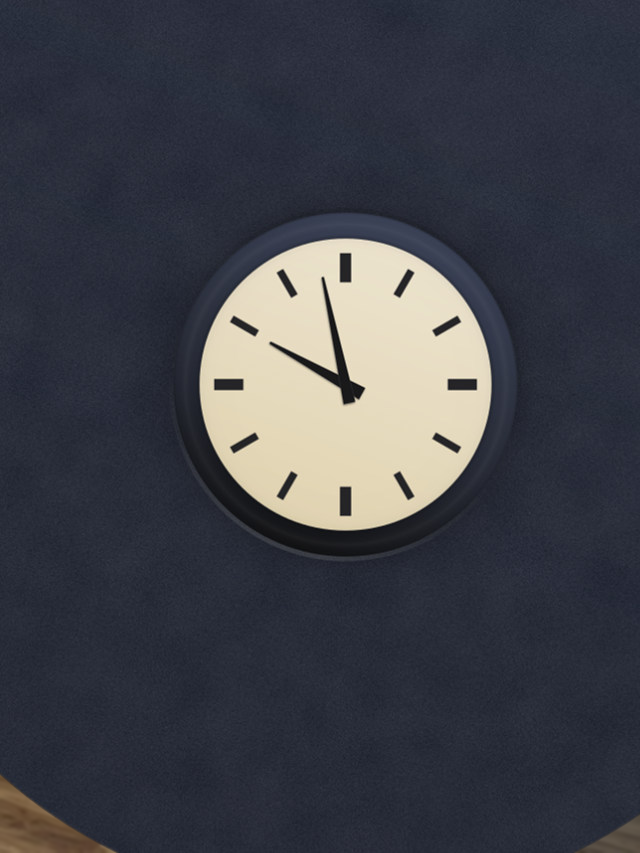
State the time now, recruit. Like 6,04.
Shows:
9,58
